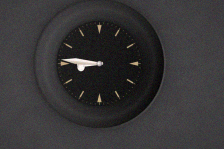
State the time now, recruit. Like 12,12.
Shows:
8,46
